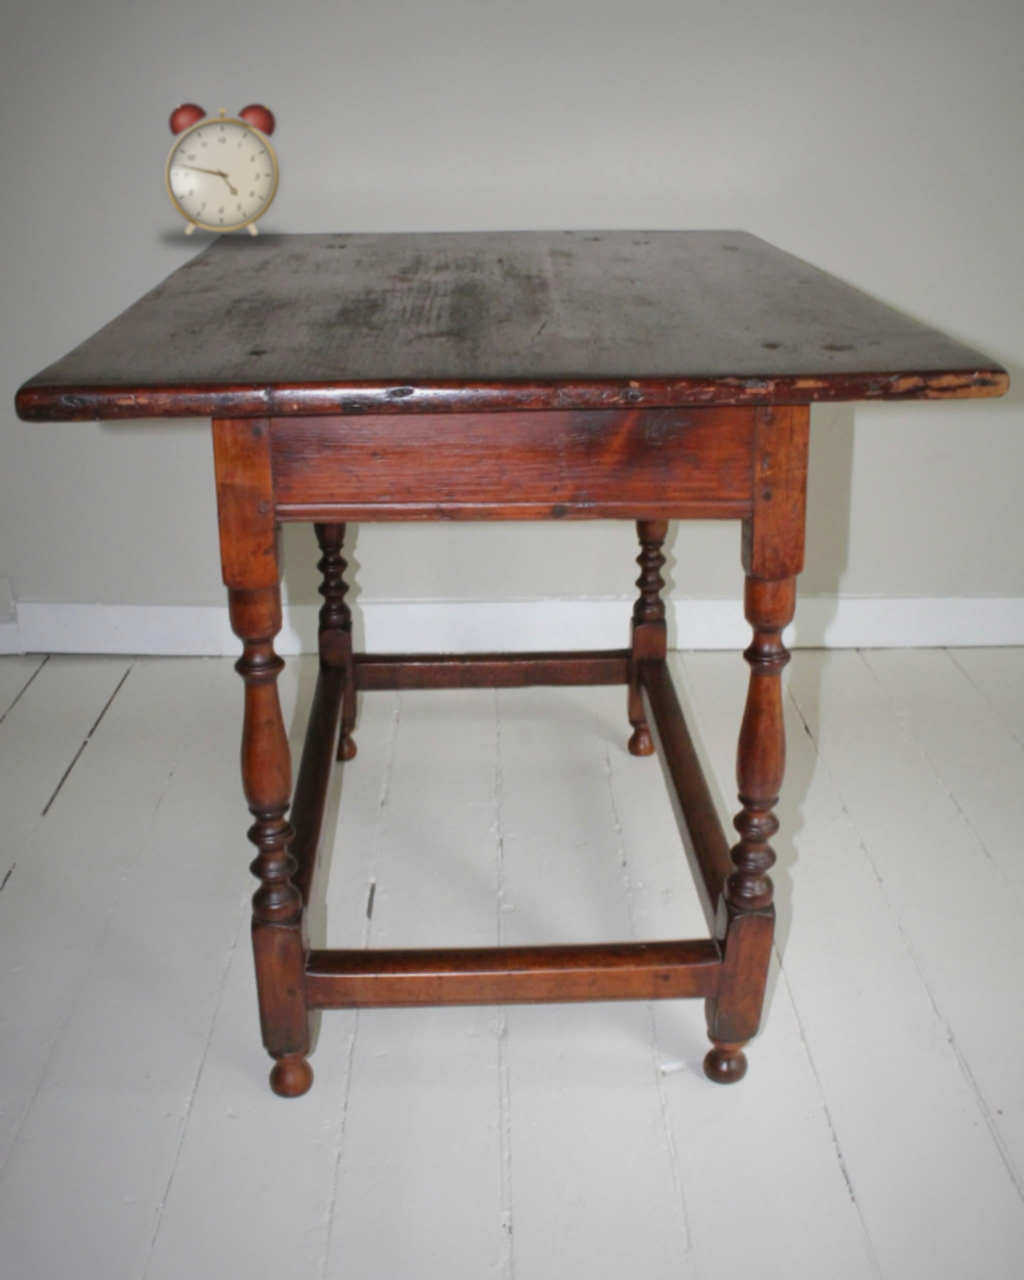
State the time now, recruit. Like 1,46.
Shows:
4,47
